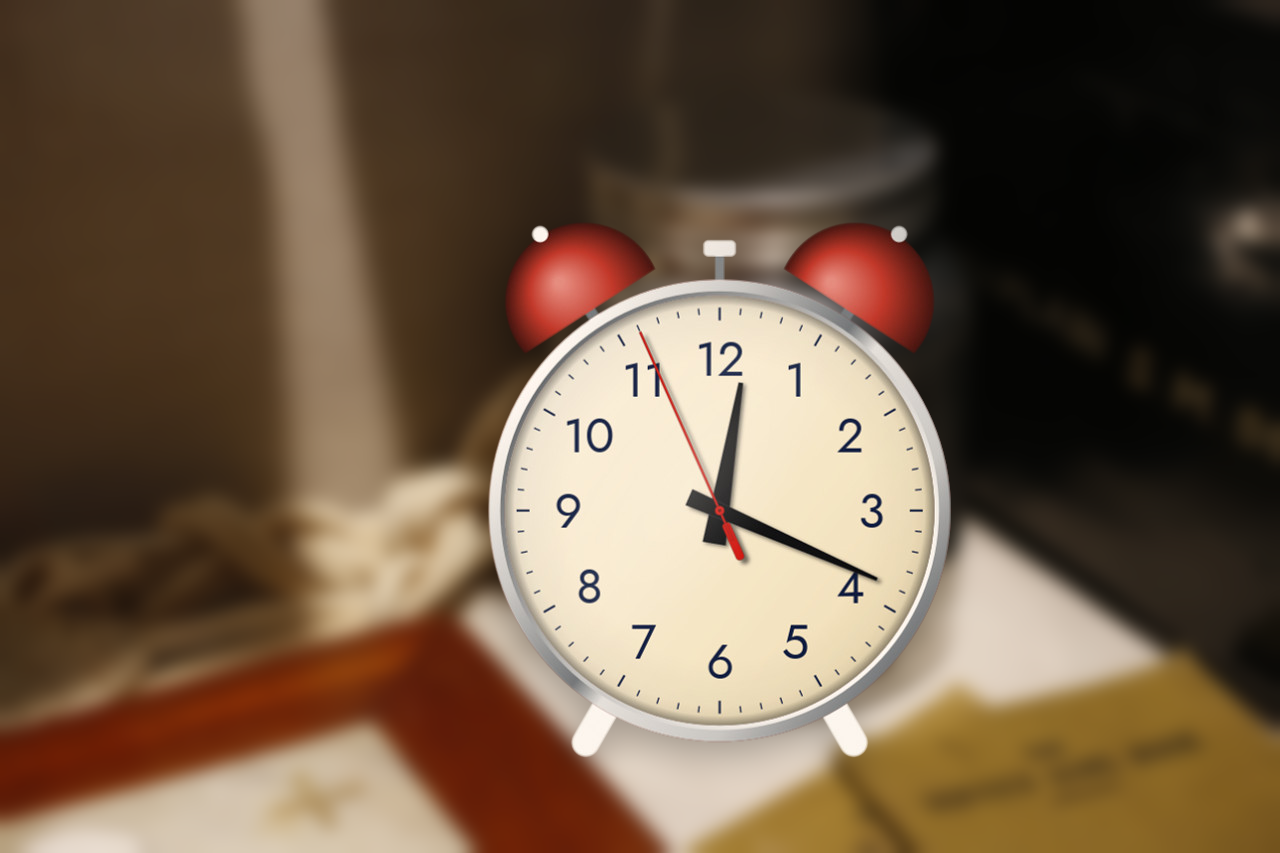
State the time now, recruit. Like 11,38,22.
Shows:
12,18,56
